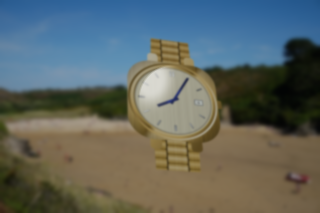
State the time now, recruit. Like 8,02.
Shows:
8,05
